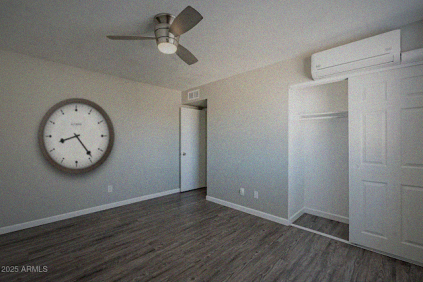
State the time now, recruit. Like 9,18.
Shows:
8,24
